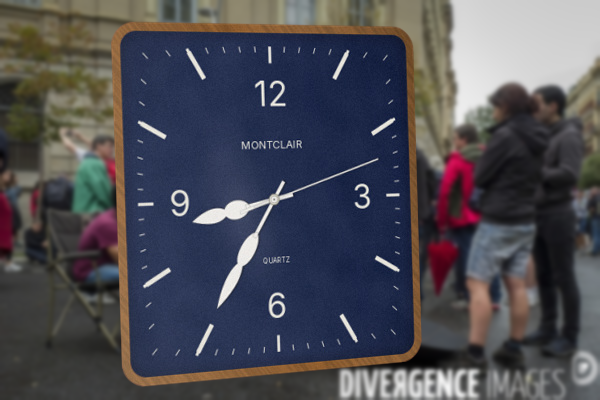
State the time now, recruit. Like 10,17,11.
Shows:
8,35,12
